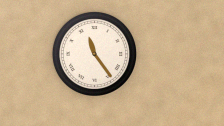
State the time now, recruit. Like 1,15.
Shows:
11,24
